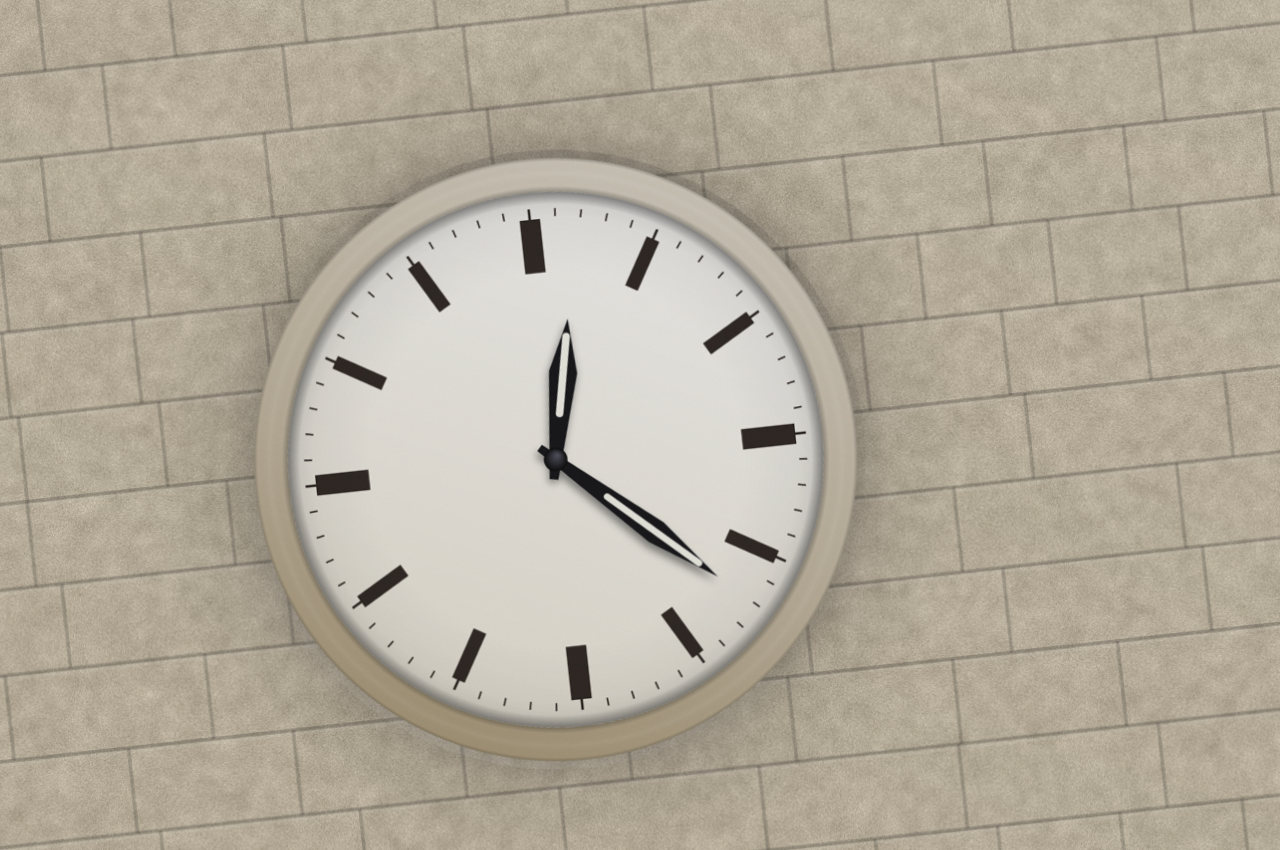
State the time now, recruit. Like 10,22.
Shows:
12,22
